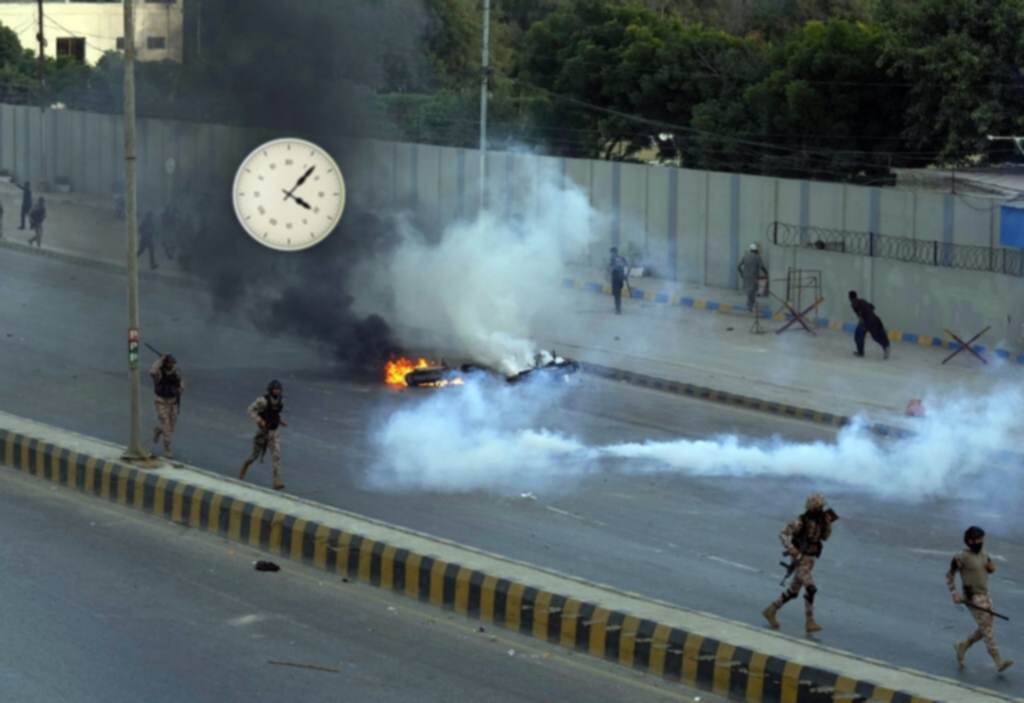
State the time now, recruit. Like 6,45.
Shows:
4,07
